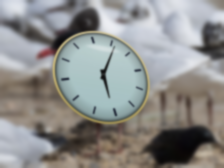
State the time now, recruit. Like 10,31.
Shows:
6,06
